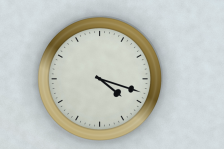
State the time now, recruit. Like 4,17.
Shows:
4,18
